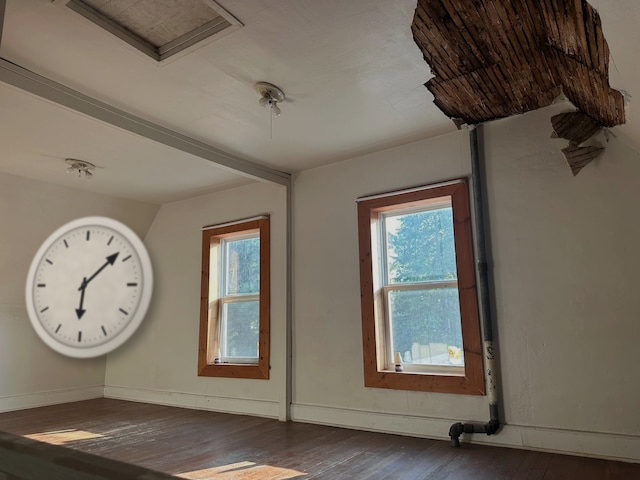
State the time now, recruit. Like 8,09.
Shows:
6,08
